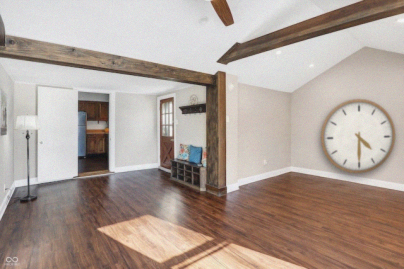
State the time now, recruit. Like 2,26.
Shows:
4,30
